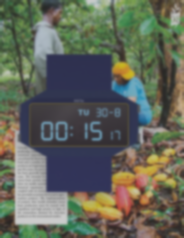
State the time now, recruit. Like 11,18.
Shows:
0,15
